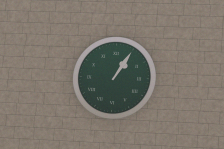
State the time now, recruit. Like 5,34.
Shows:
1,05
